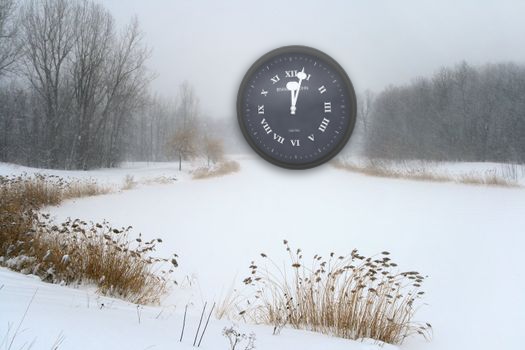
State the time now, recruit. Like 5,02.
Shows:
12,03
